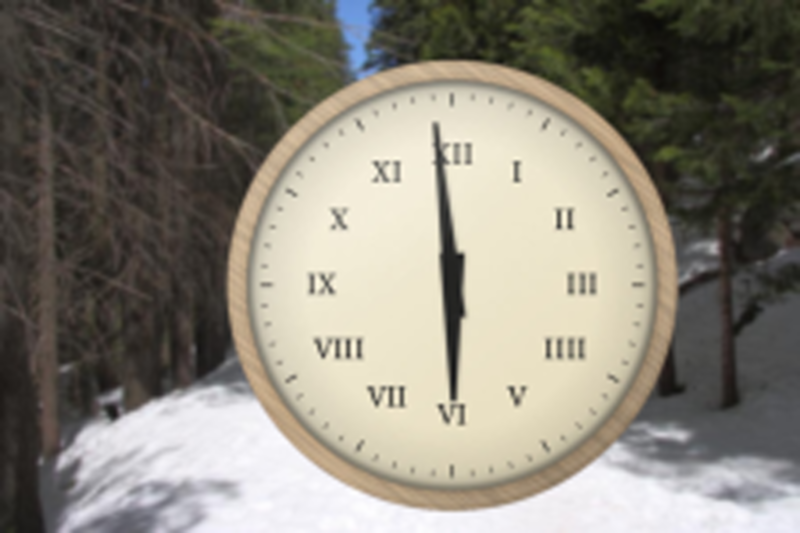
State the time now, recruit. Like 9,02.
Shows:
5,59
